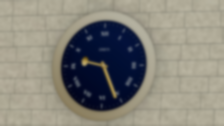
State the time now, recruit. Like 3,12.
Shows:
9,26
